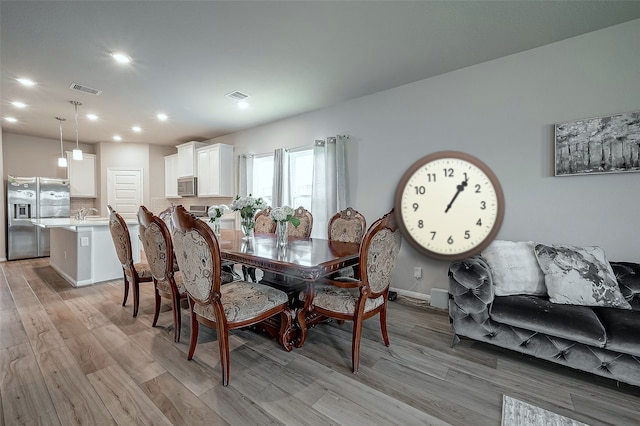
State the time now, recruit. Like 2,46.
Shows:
1,06
